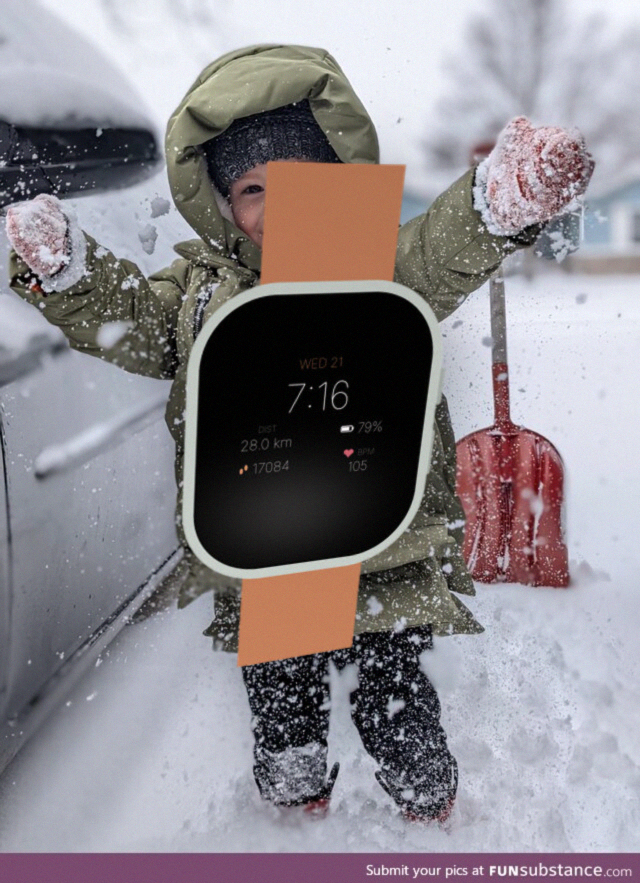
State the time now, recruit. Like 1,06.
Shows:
7,16
